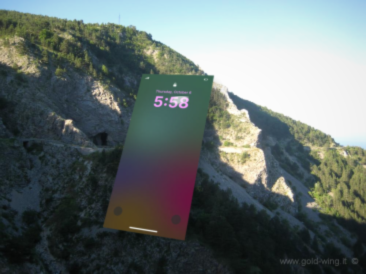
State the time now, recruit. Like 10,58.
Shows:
5,58
